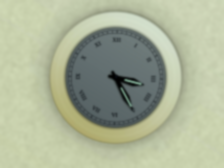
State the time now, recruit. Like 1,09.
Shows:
3,25
